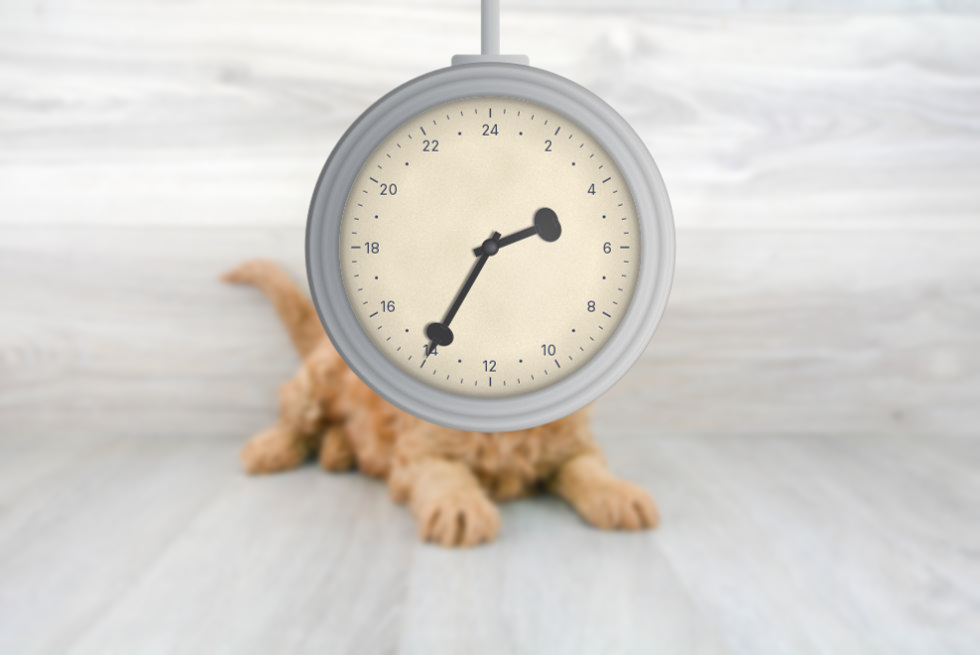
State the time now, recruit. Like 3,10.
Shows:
4,35
